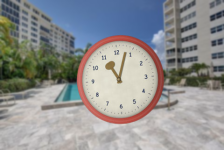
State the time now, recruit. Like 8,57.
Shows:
11,03
